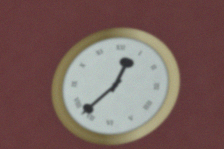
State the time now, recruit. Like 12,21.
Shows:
12,37
